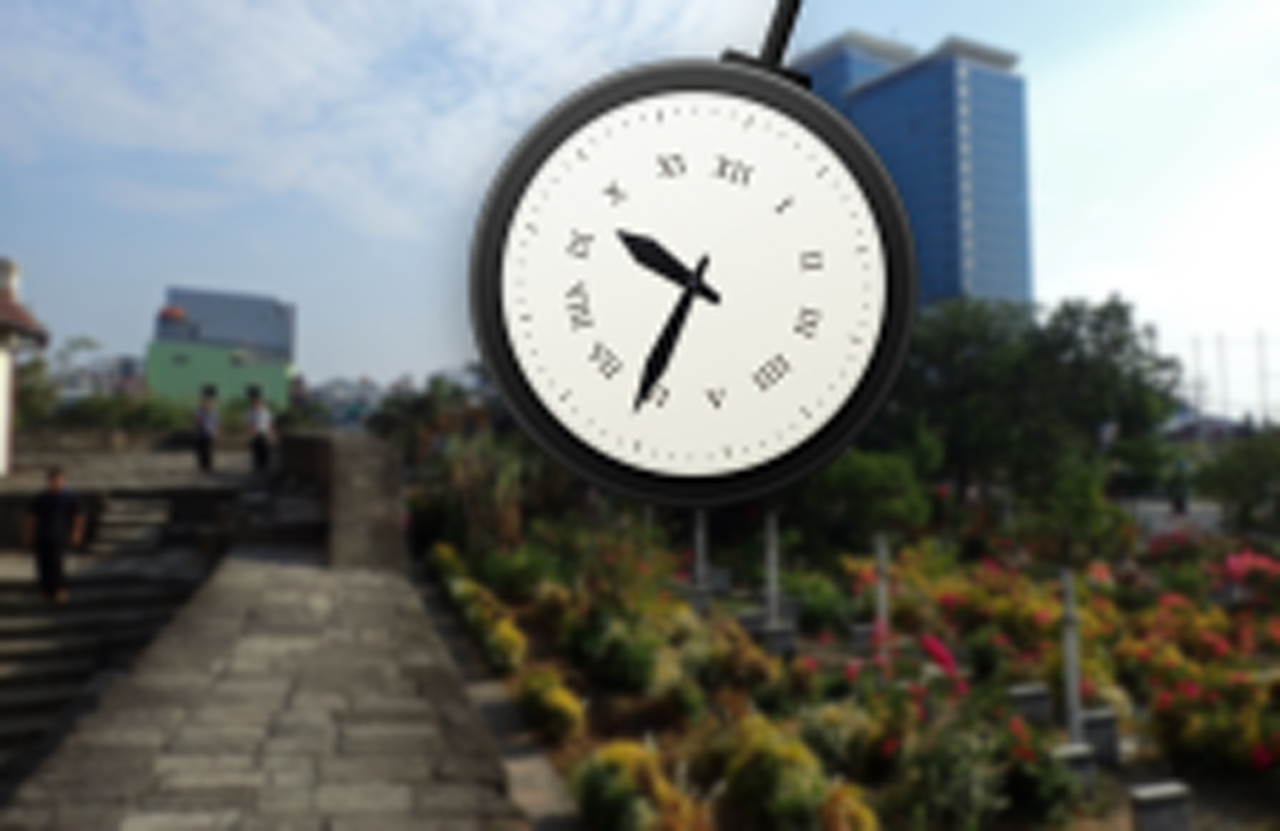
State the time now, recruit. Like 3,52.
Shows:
9,31
